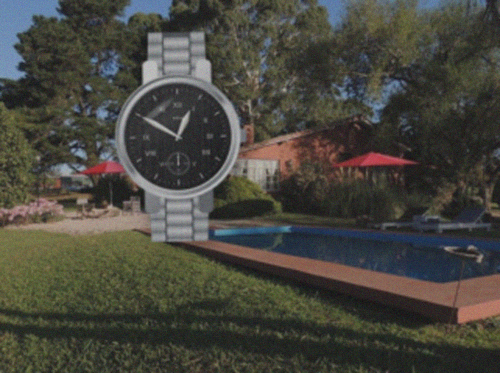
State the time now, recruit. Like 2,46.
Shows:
12,50
